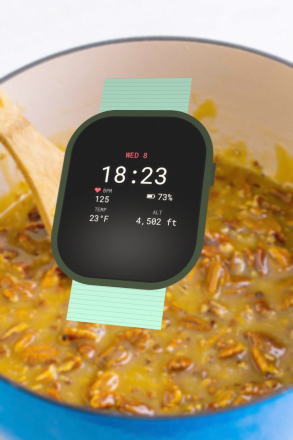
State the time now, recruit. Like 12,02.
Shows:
18,23
